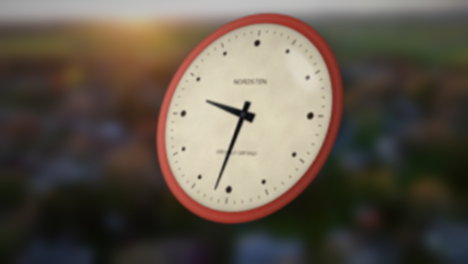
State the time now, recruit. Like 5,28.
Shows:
9,32
